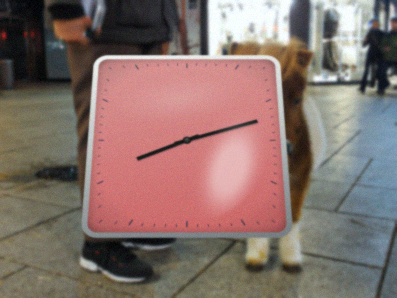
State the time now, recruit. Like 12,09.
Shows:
8,12
